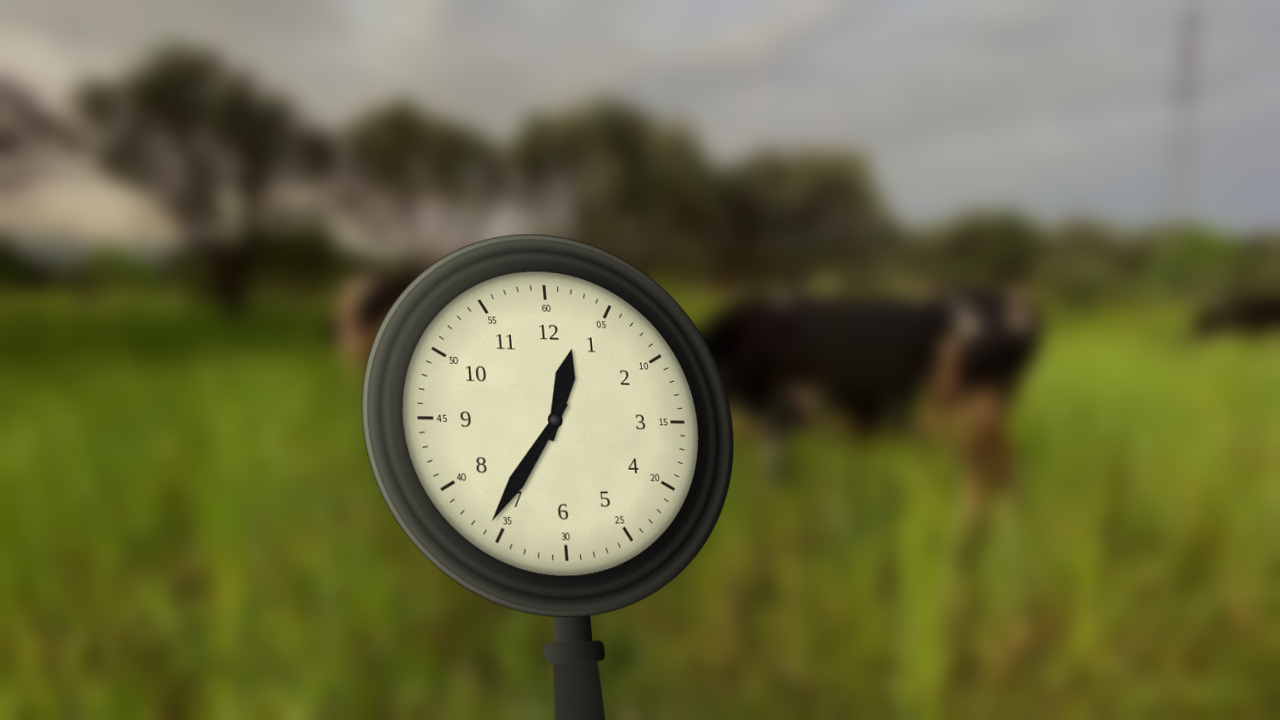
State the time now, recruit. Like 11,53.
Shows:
12,36
